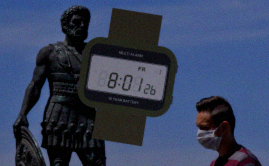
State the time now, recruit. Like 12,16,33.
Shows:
8,01,26
